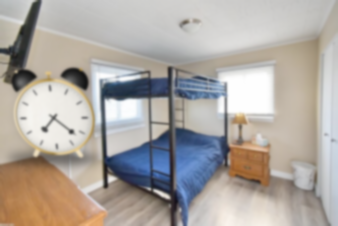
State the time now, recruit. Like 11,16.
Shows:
7,22
